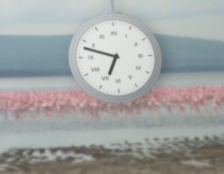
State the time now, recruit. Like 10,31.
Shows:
6,48
